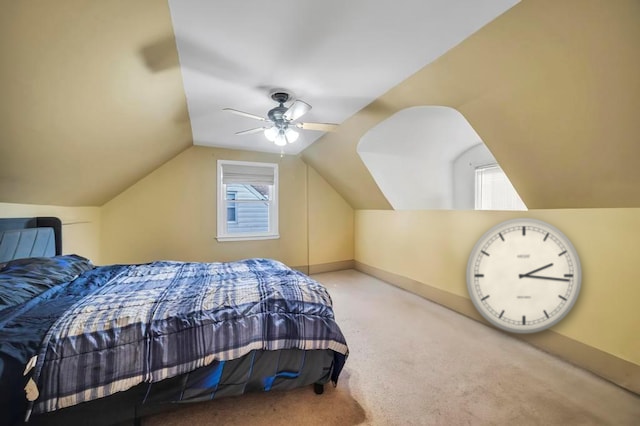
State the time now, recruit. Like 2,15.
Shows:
2,16
